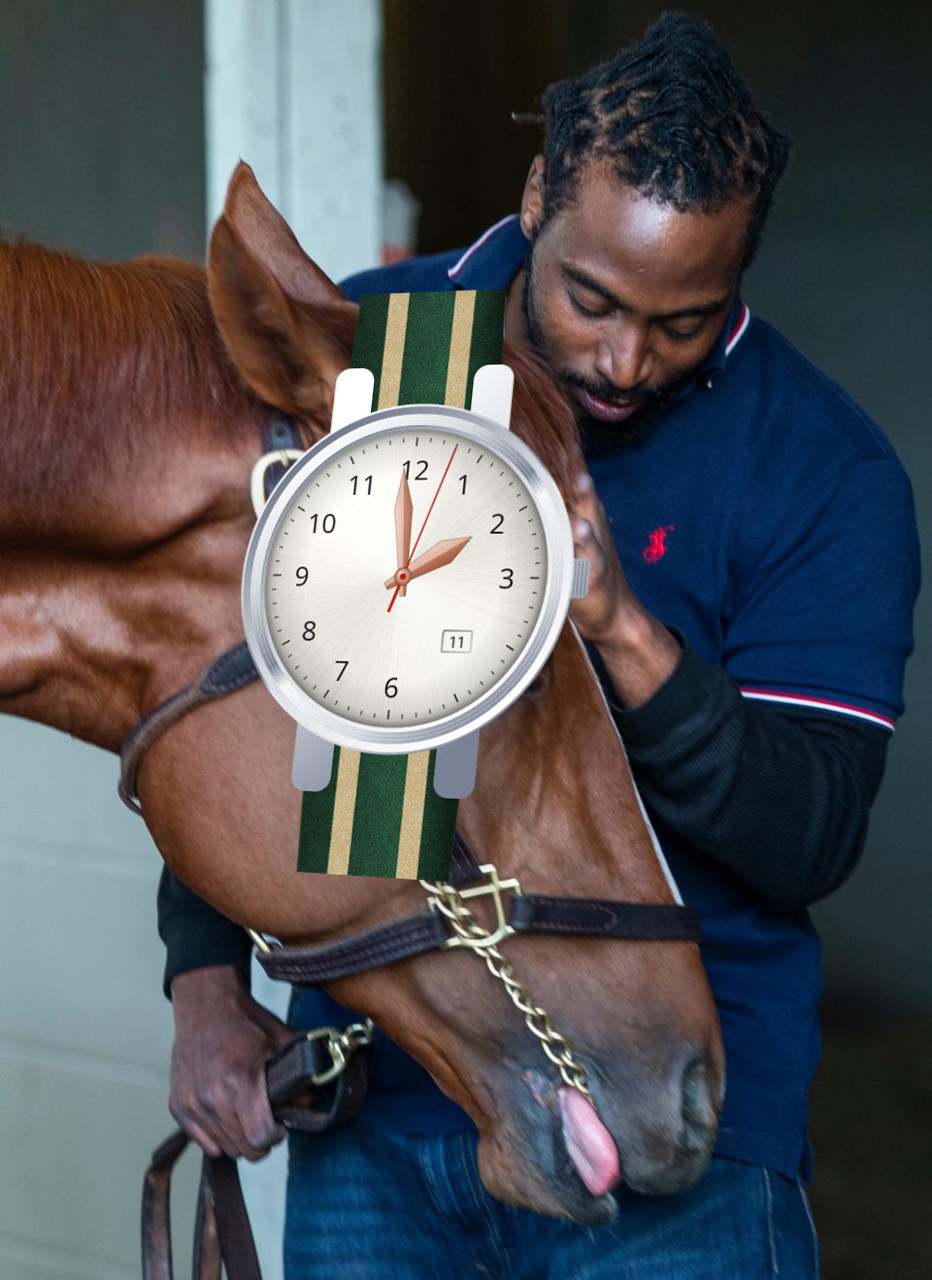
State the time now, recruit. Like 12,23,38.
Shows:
1,59,03
